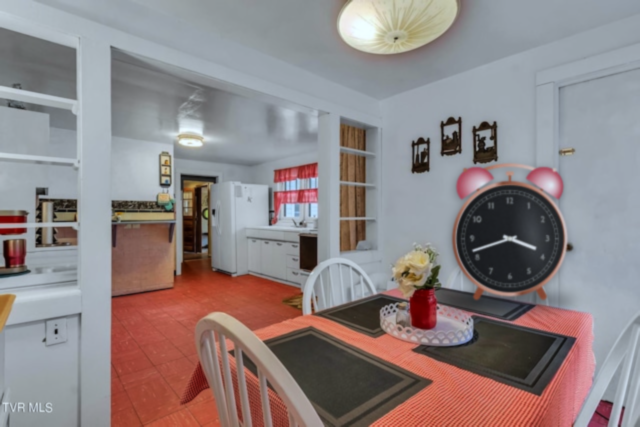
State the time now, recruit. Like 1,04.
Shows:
3,42
